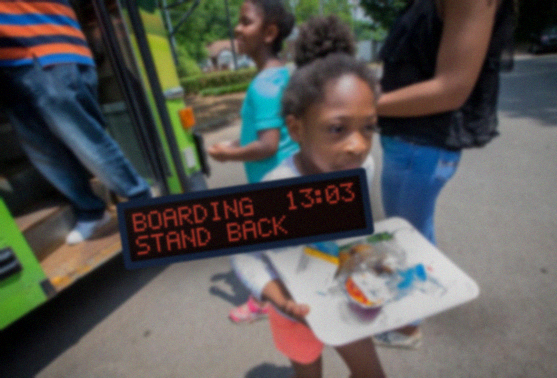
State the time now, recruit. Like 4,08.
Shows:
13,03
